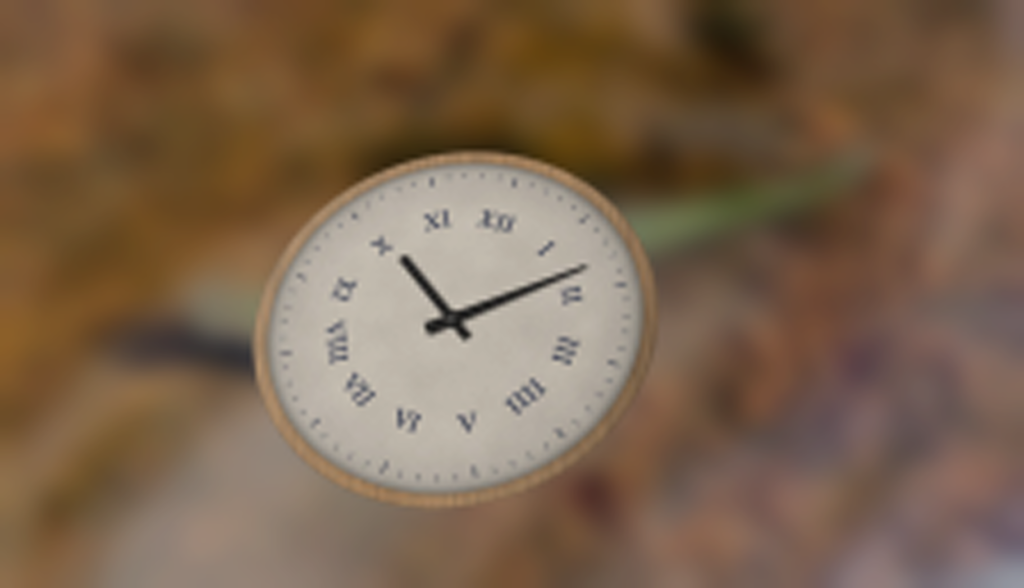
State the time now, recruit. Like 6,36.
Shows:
10,08
